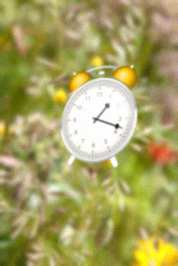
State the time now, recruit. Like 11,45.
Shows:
1,18
